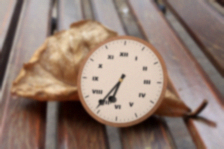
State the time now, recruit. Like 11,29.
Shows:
6,36
